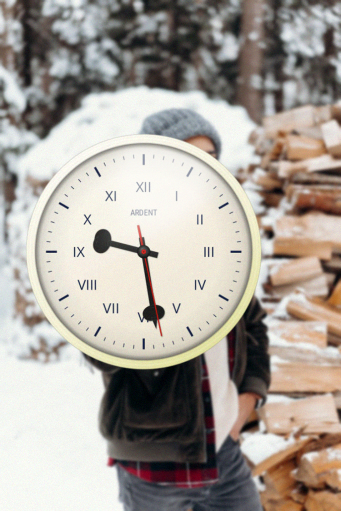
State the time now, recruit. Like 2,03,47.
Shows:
9,28,28
